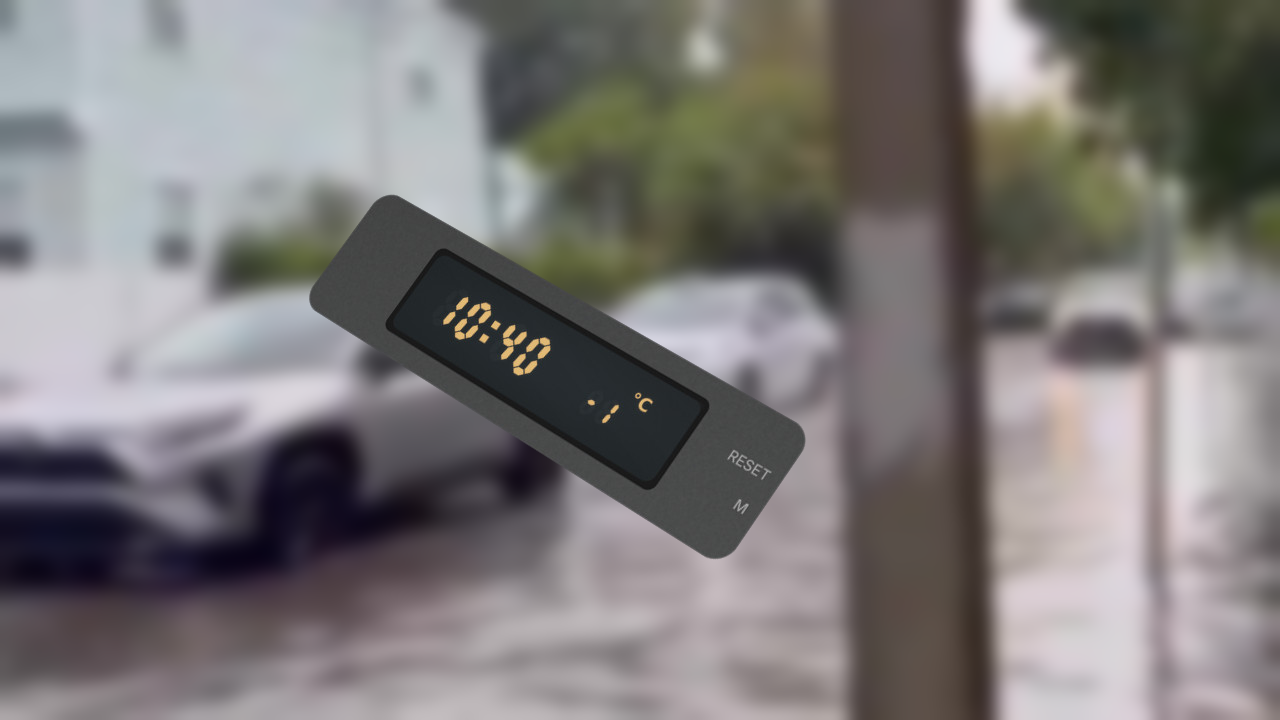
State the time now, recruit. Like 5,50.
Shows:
10,40
